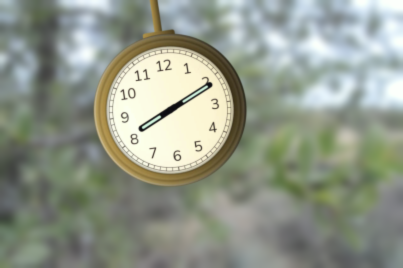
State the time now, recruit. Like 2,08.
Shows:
8,11
